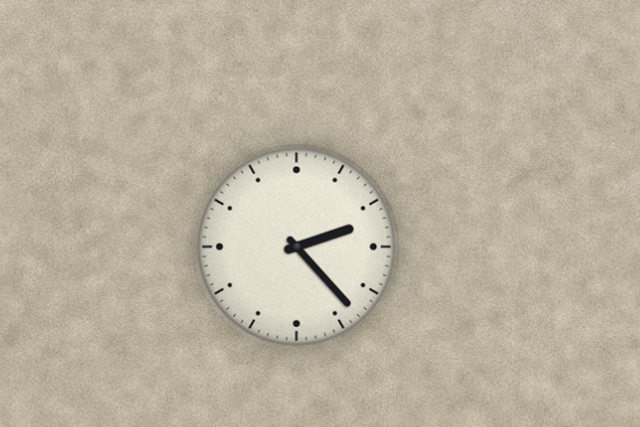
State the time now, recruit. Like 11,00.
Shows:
2,23
